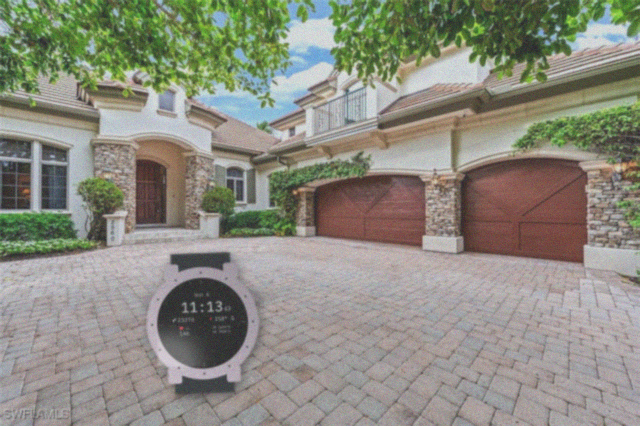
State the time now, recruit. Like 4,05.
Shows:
11,13
